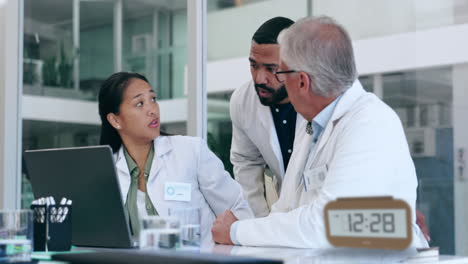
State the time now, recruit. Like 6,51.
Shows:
12,28
